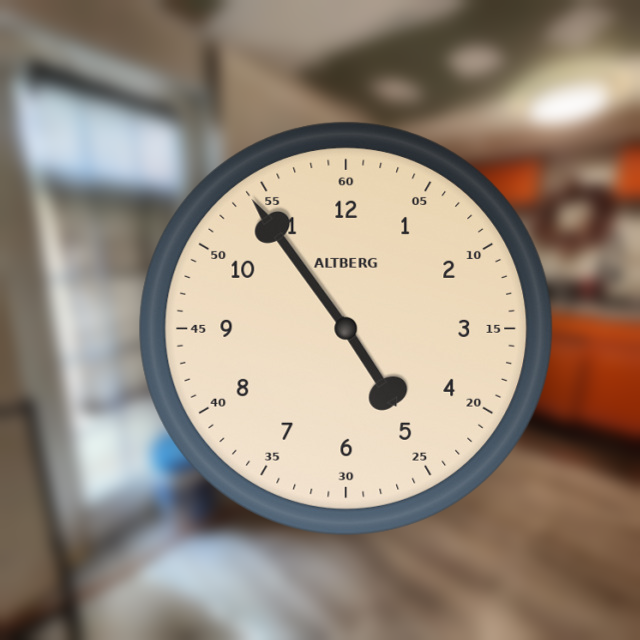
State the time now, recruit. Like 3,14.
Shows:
4,54
